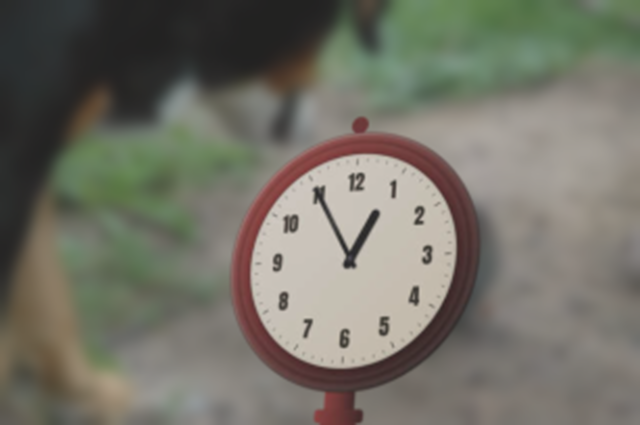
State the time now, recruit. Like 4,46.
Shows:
12,55
